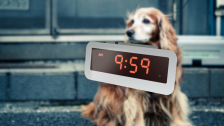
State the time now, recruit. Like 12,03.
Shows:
9,59
